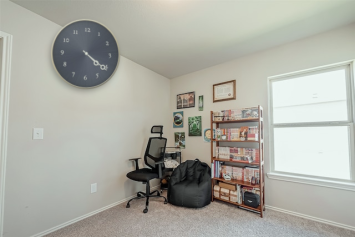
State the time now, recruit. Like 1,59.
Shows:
4,21
